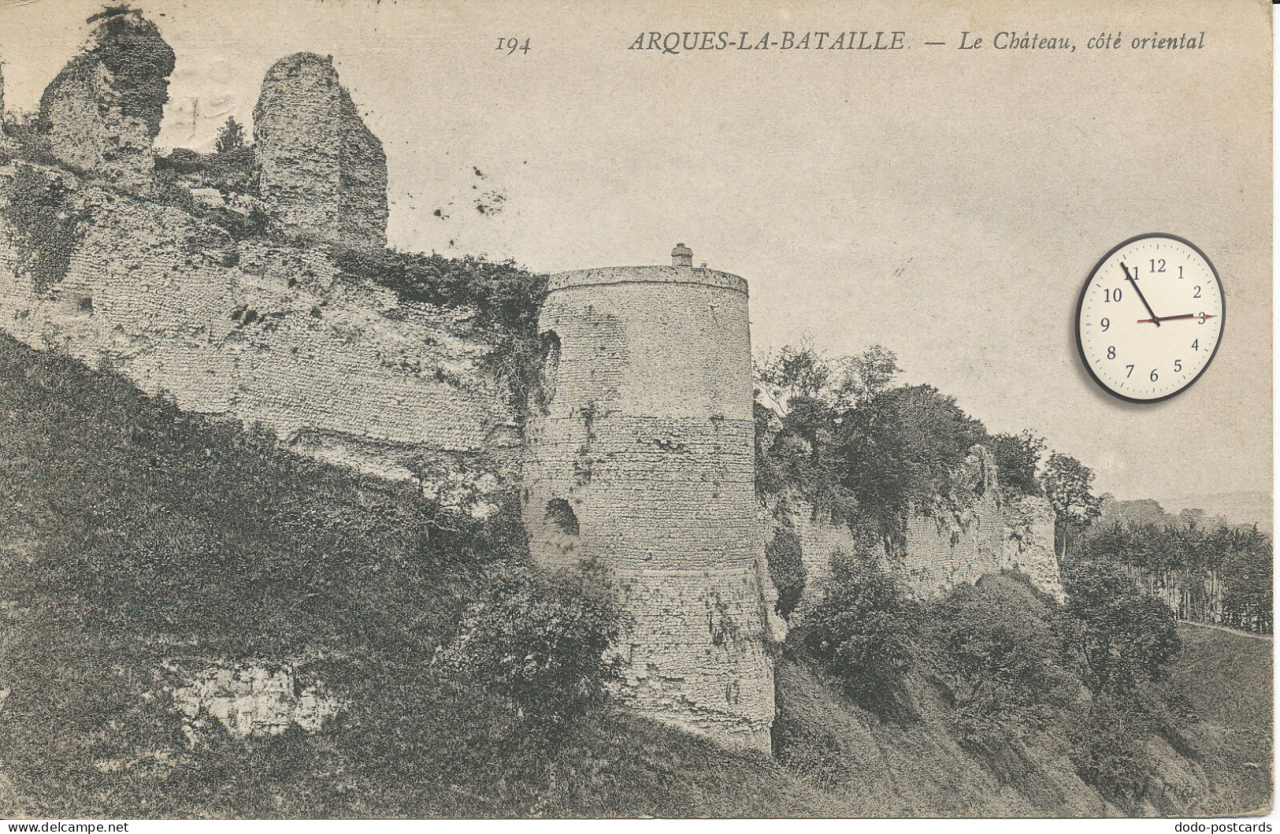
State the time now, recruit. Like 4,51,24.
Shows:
2,54,15
